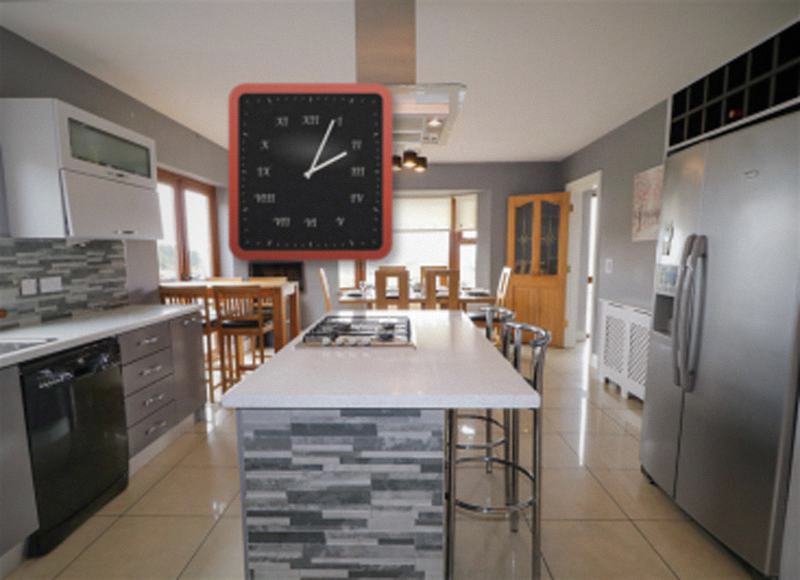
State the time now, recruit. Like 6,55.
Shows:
2,04
